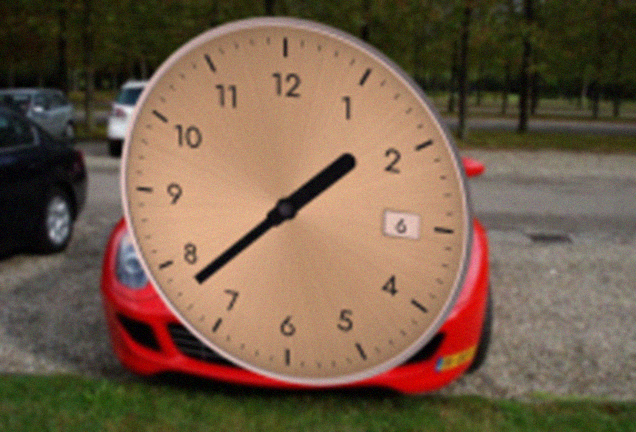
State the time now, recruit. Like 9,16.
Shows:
1,38
